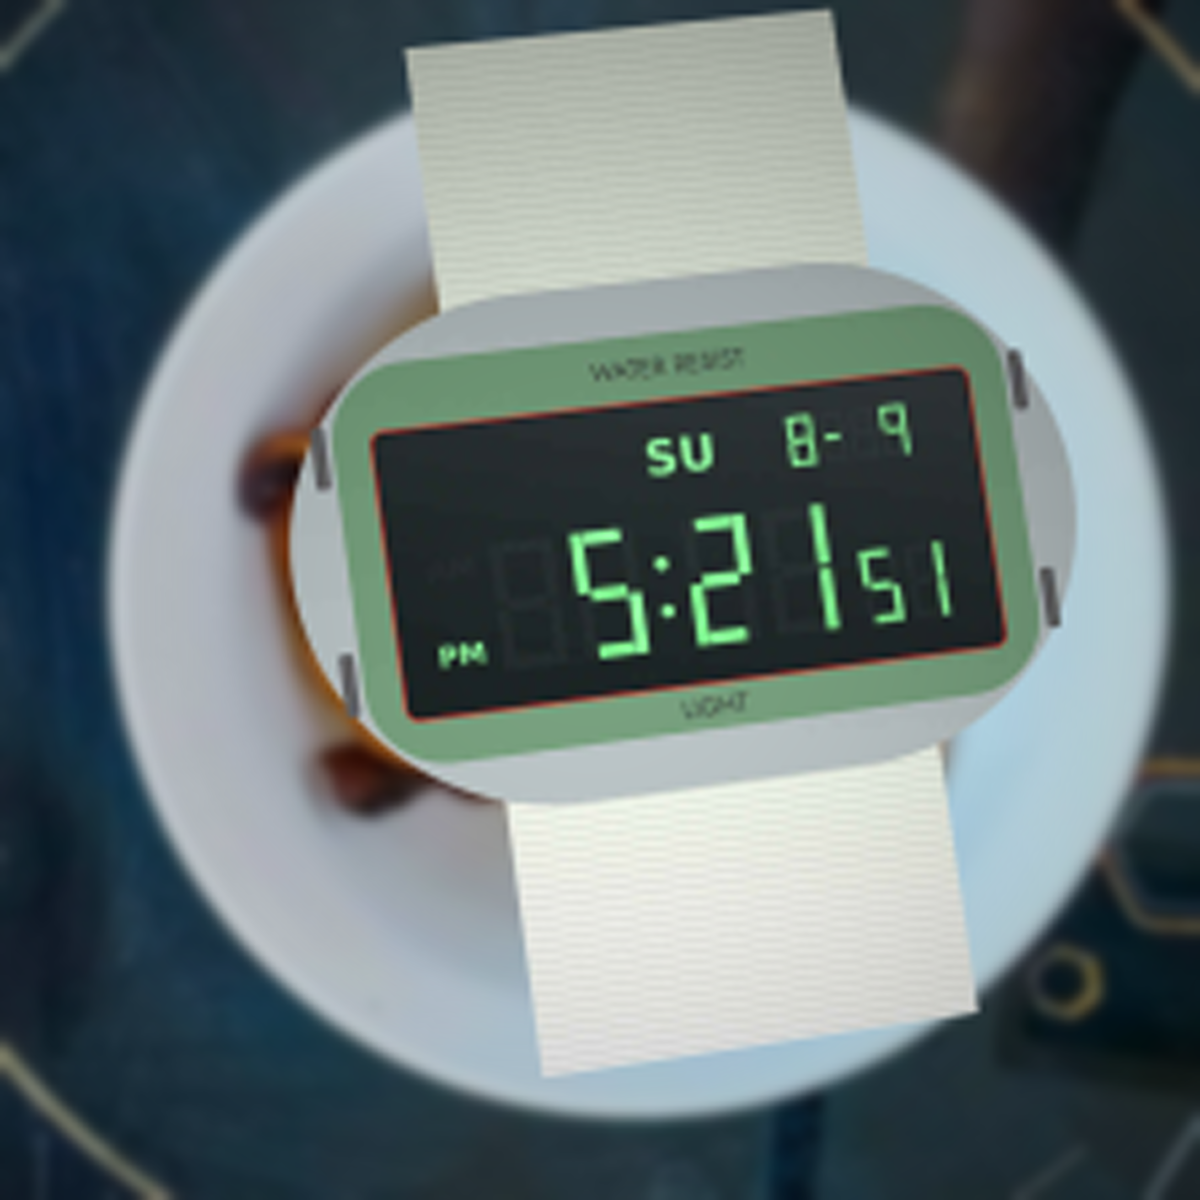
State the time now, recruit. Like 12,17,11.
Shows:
5,21,51
